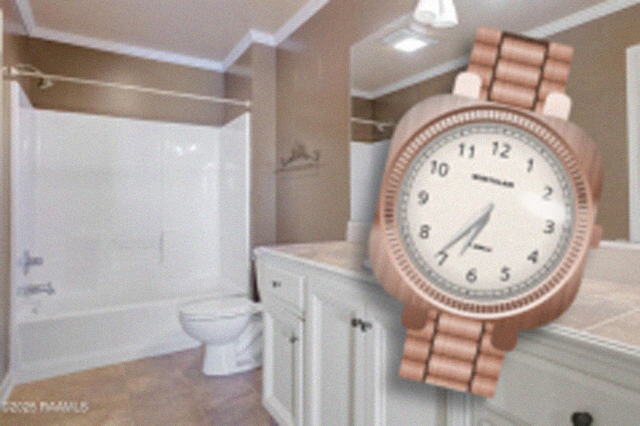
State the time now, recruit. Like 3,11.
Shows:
6,36
